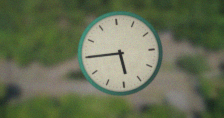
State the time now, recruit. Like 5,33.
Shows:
5,45
